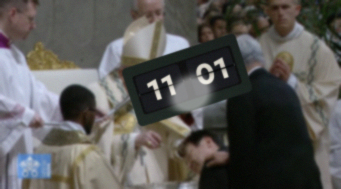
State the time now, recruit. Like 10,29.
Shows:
11,01
